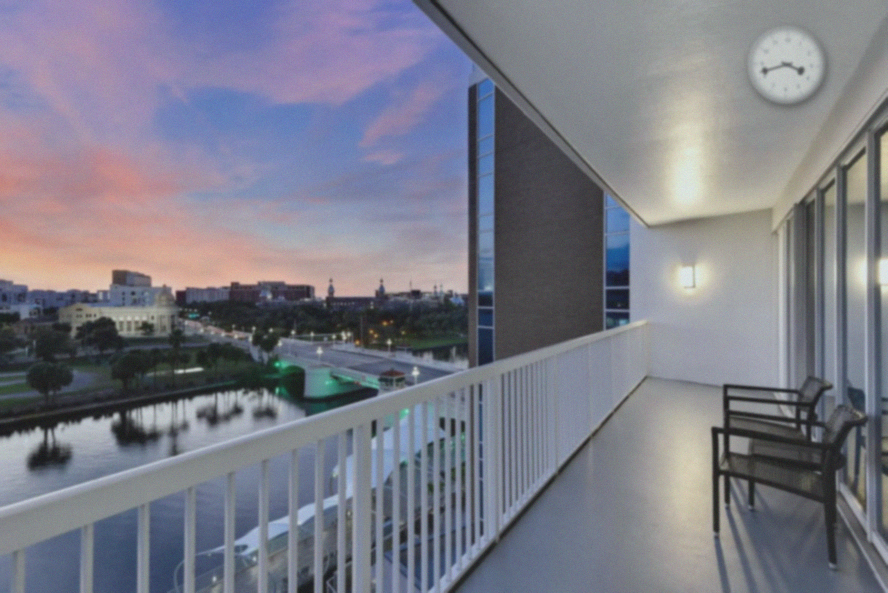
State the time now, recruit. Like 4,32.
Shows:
3,42
